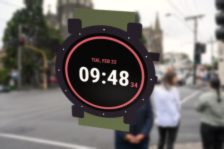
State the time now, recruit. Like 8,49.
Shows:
9,48
